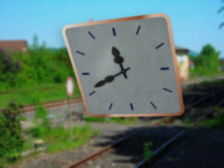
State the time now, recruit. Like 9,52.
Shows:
11,41
